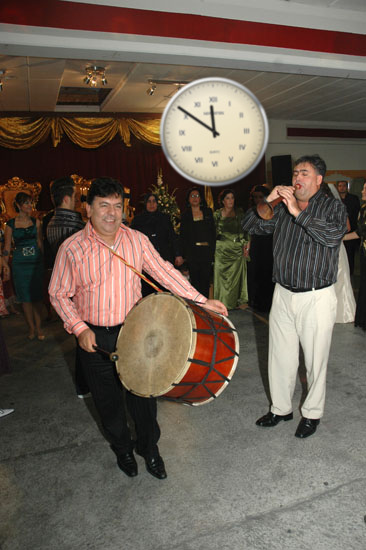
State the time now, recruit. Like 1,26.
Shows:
11,51
